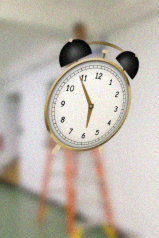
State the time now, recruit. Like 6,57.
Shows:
5,54
